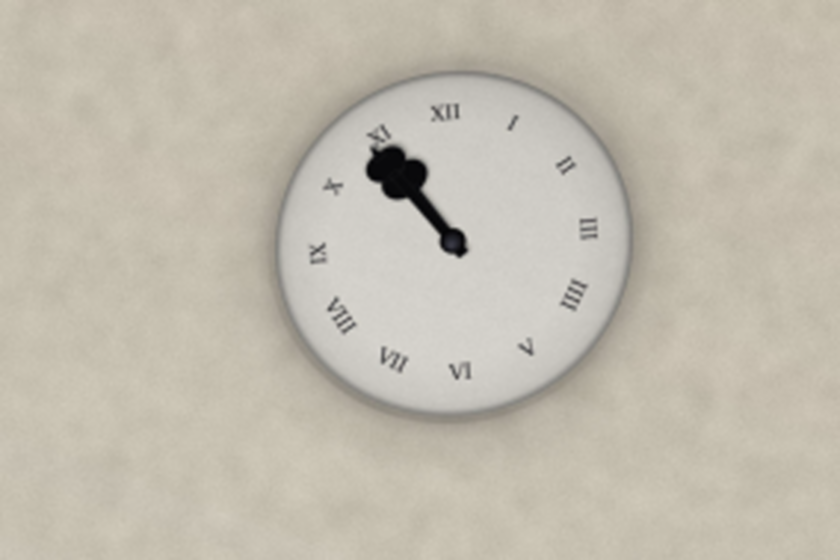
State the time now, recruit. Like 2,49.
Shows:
10,54
